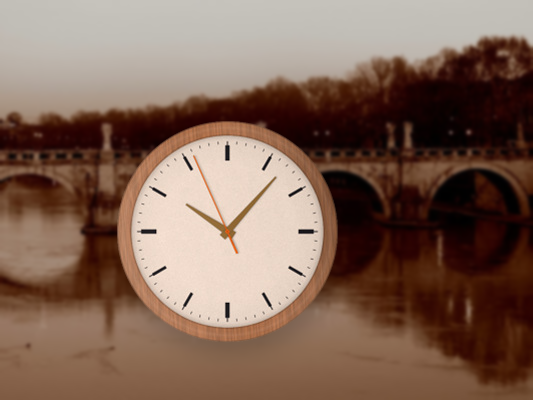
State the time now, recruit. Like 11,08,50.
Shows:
10,06,56
